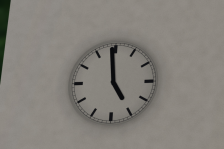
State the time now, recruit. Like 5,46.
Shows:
4,59
